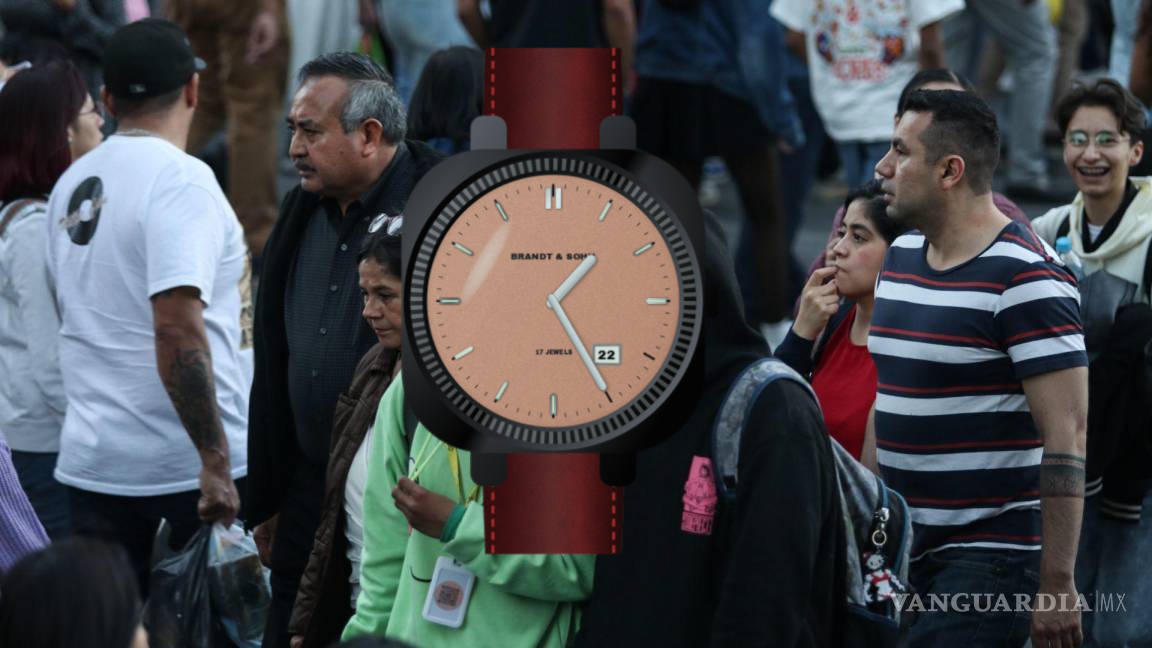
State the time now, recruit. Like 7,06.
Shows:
1,25
